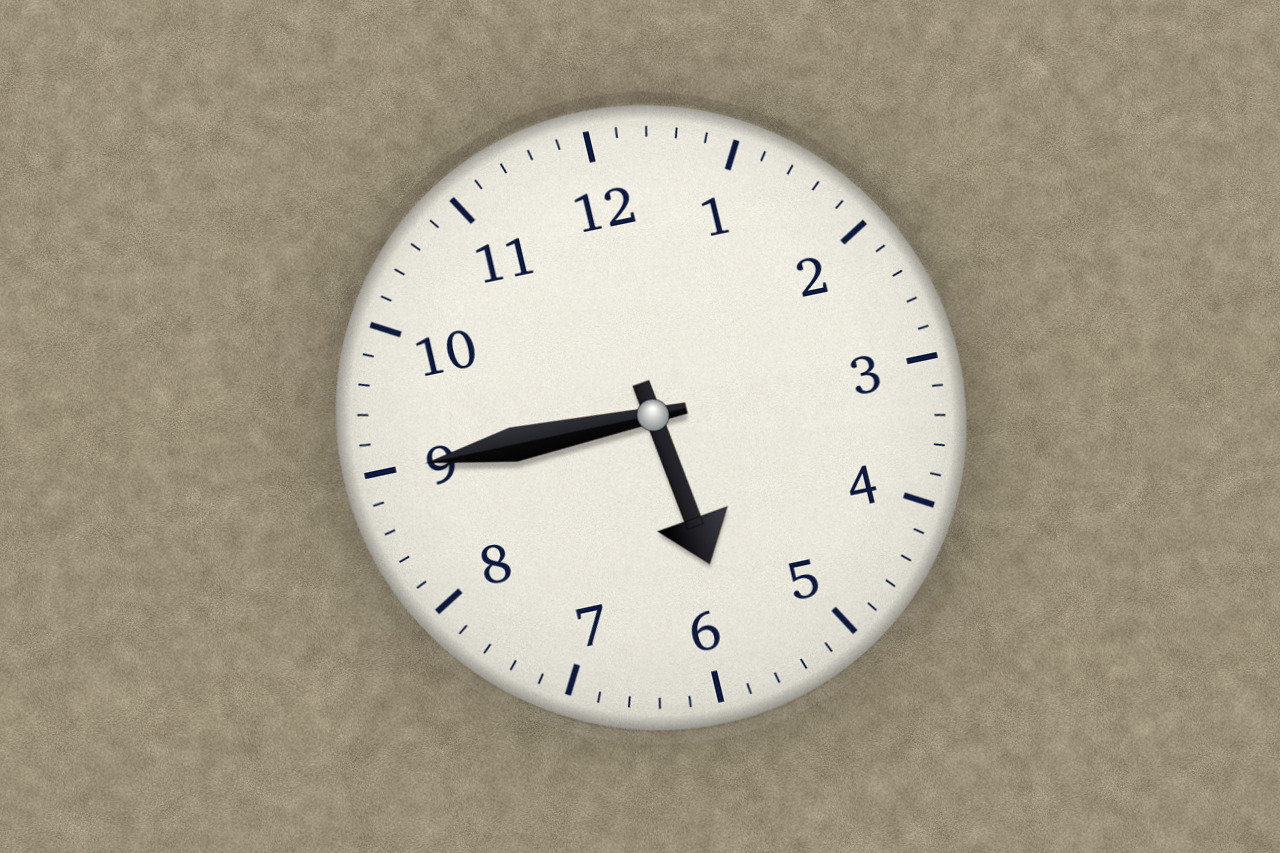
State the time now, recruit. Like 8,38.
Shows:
5,45
